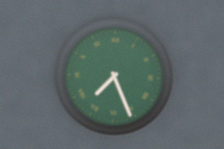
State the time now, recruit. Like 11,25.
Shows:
7,26
